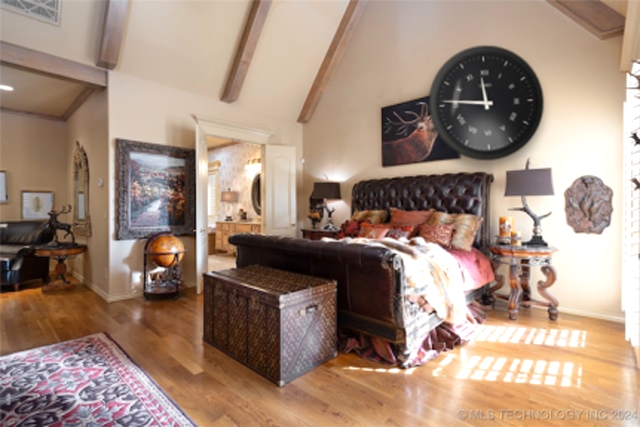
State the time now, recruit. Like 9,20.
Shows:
11,46
